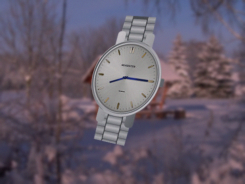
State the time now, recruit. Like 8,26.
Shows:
8,15
